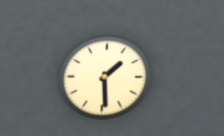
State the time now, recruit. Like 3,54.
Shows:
1,29
